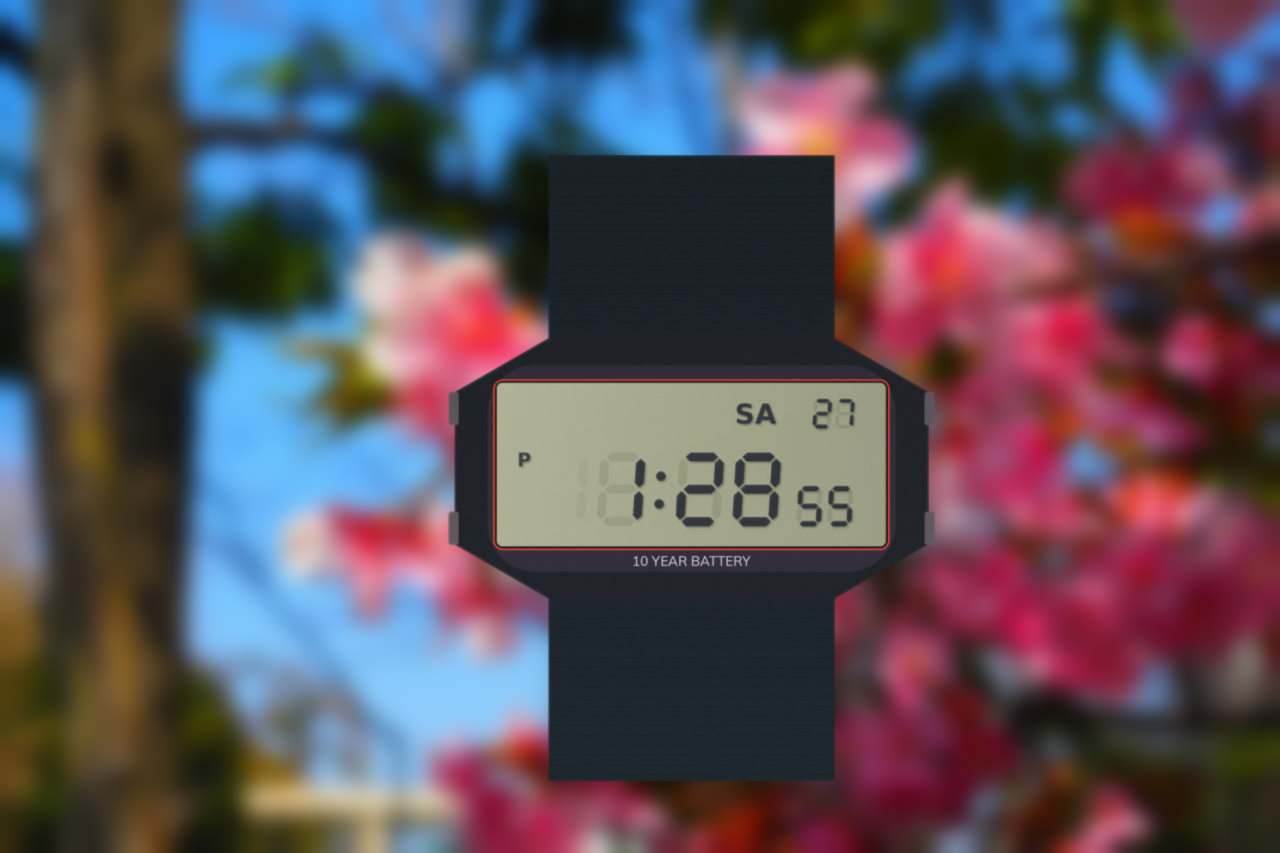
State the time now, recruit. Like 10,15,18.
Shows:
1,28,55
